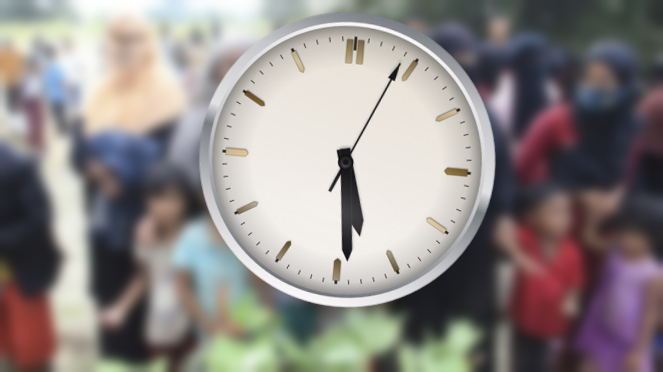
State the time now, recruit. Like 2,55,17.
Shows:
5,29,04
